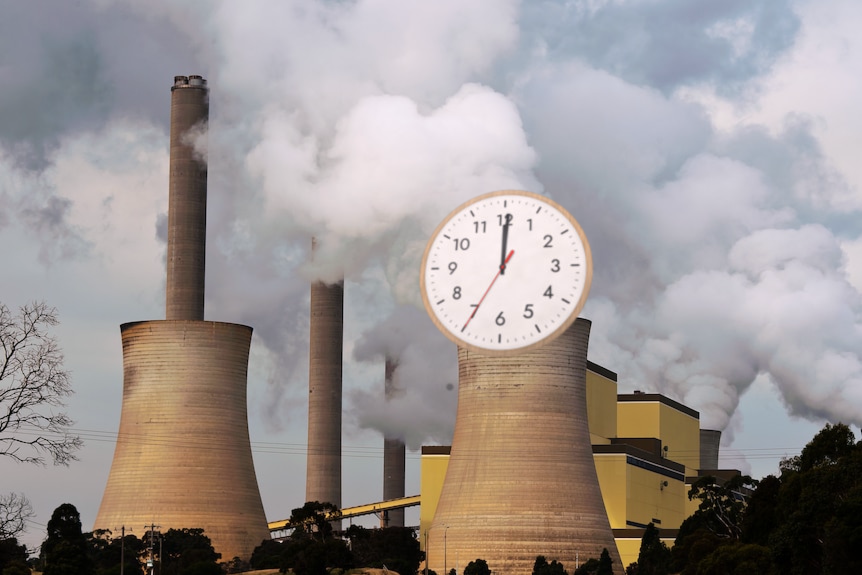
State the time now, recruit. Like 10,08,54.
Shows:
12,00,35
